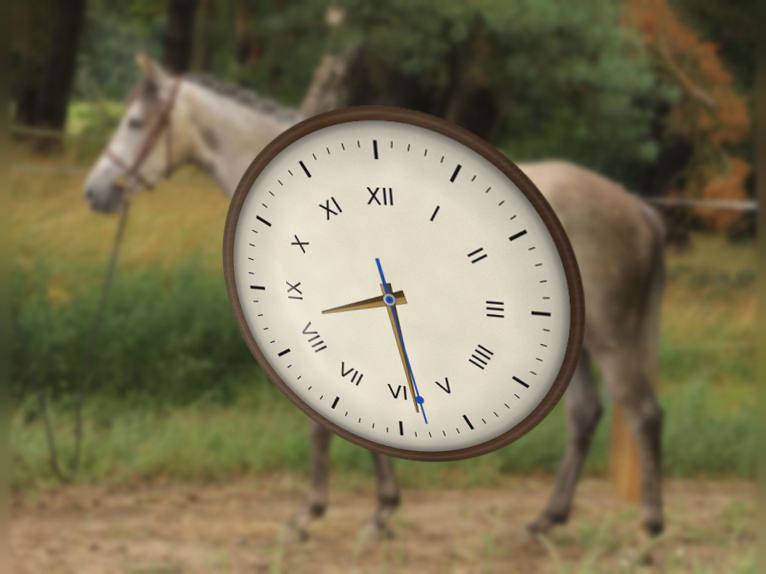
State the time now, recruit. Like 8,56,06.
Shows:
8,28,28
